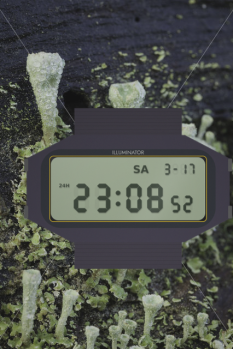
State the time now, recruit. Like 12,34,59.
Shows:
23,08,52
